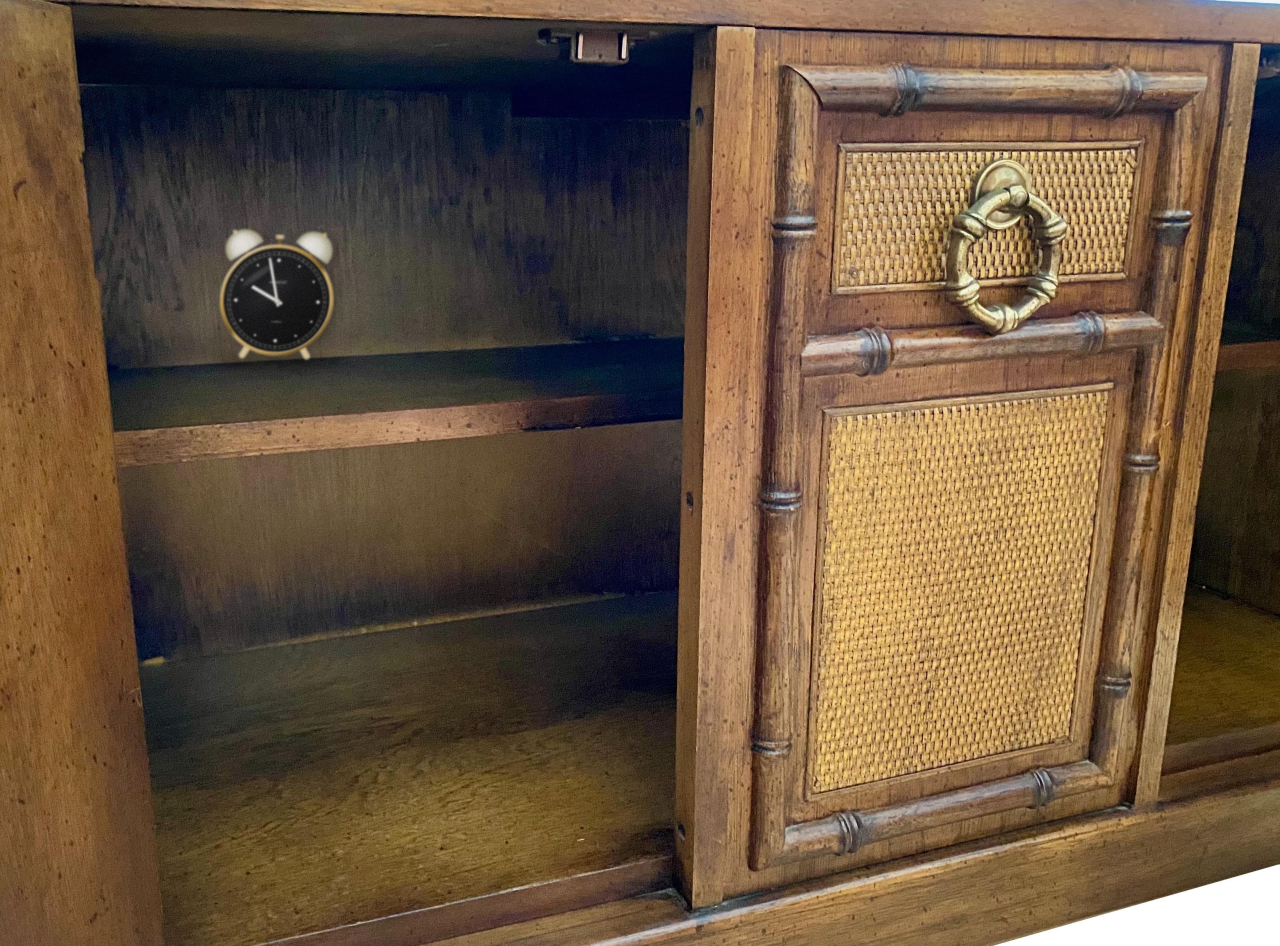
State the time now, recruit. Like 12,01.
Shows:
9,58
